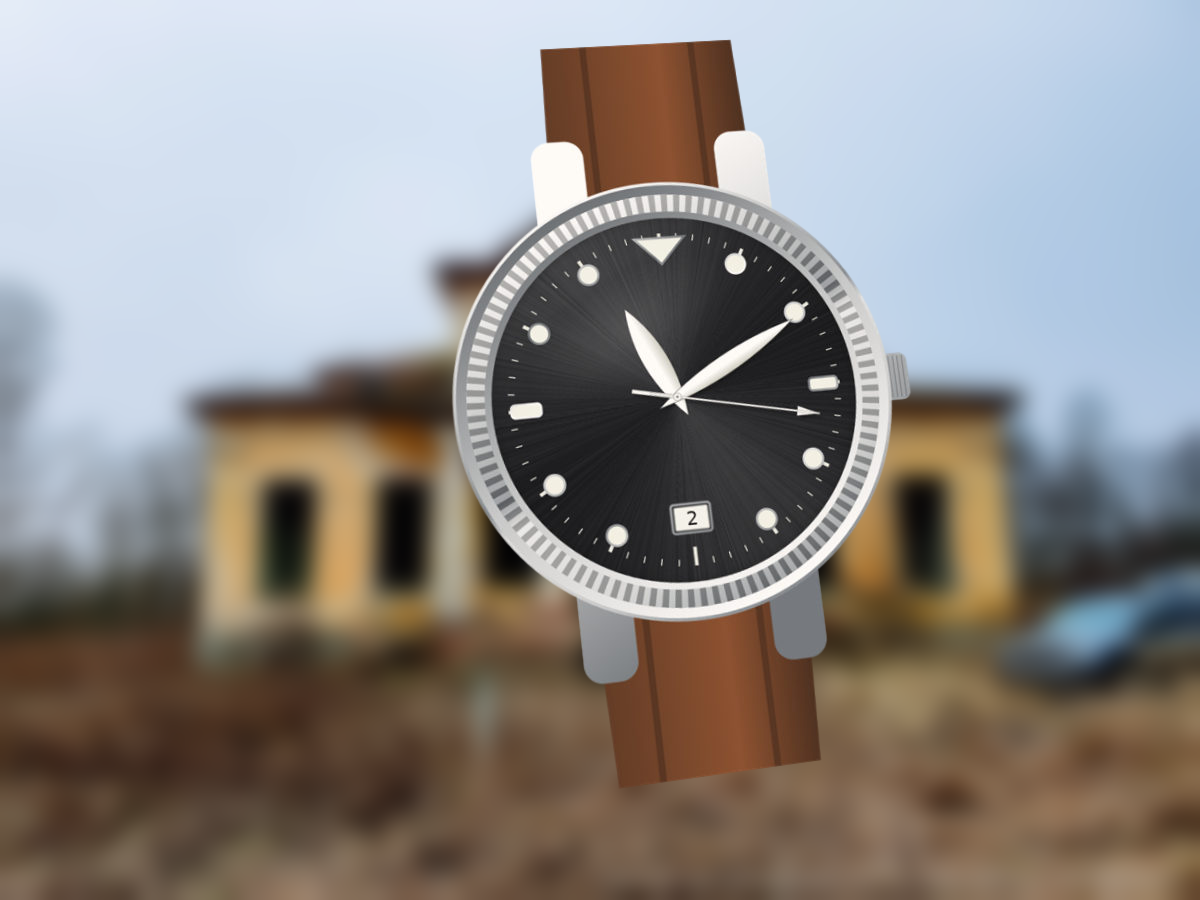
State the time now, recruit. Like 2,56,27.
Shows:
11,10,17
